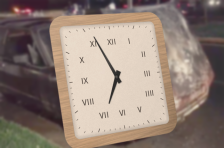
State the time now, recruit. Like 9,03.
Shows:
6,56
